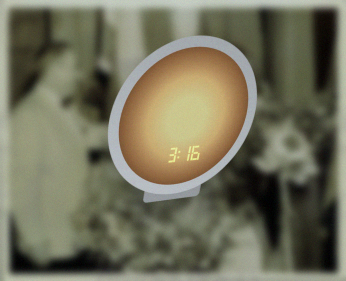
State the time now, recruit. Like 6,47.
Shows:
3,16
